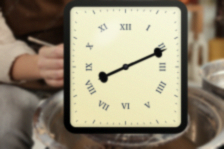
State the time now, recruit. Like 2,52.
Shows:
8,11
